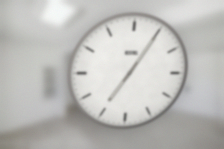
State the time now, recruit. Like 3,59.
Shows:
7,05
